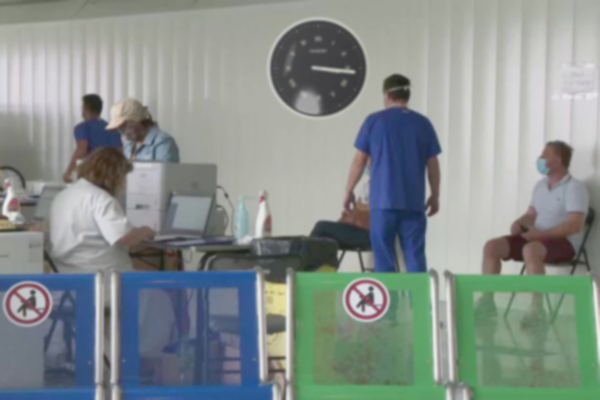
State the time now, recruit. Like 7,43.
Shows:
3,16
